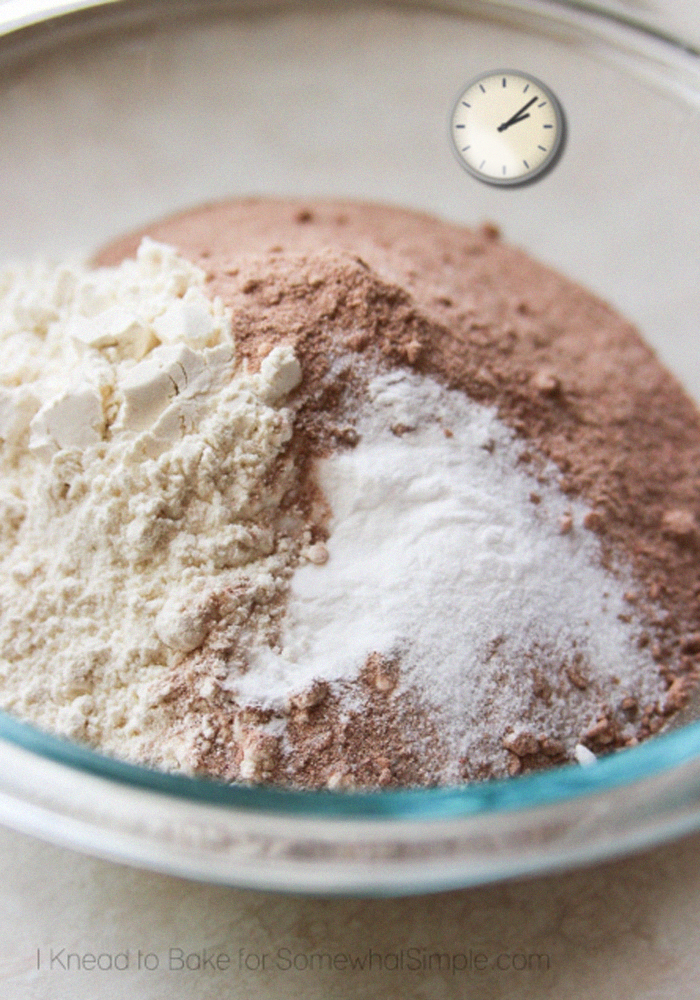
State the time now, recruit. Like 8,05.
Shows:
2,08
